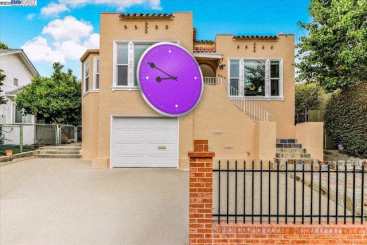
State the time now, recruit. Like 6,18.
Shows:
8,50
